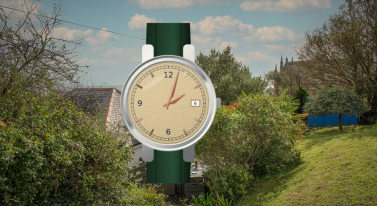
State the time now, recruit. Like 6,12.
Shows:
2,03
